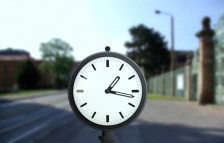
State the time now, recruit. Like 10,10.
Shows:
1,17
